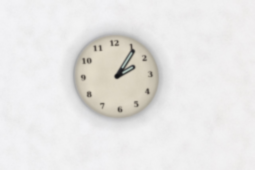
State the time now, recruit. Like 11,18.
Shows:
2,06
